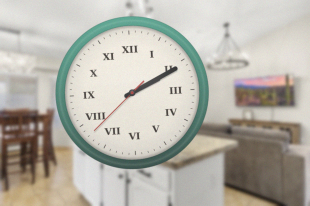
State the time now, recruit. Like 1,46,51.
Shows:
2,10,38
